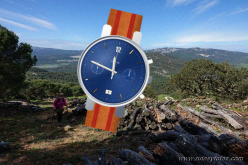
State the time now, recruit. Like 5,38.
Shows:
11,47
